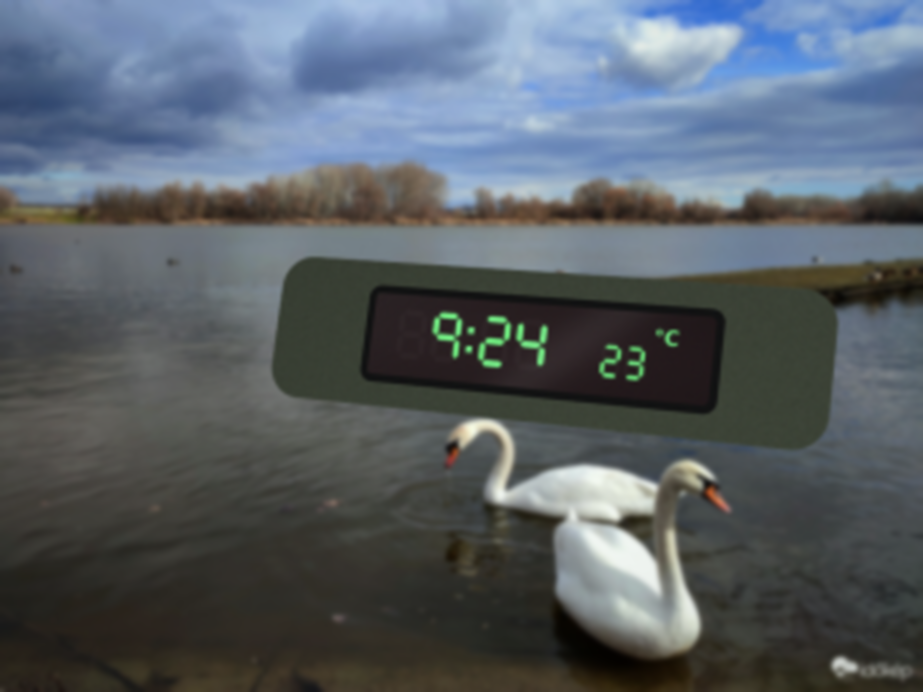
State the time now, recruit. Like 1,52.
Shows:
9,24
